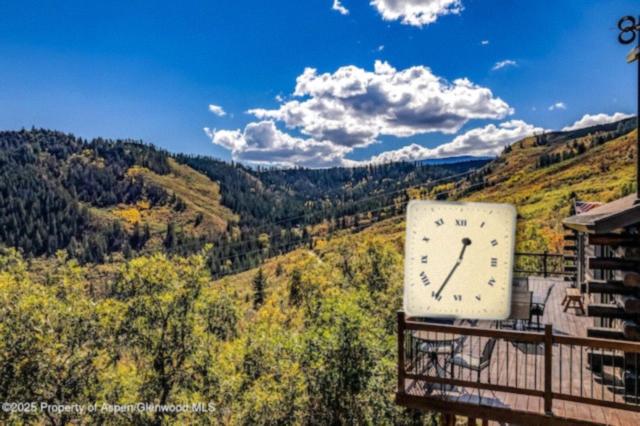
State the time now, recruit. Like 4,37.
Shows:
12,35
